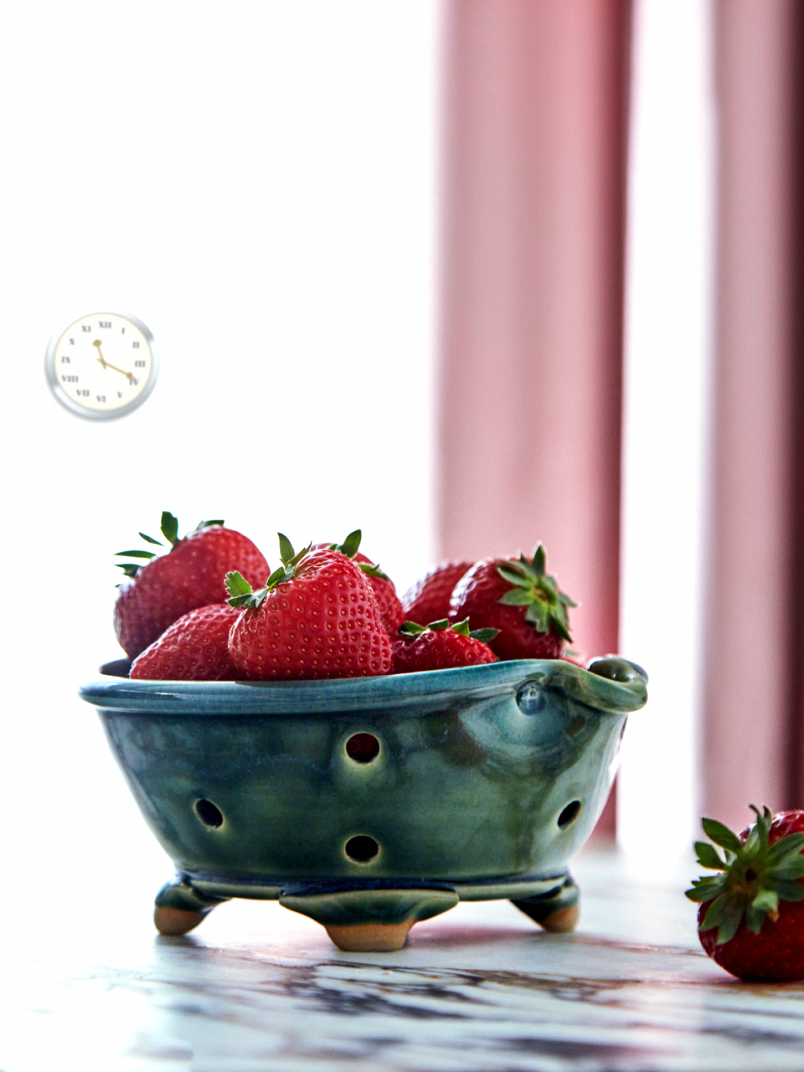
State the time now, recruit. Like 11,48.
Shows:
11,19
